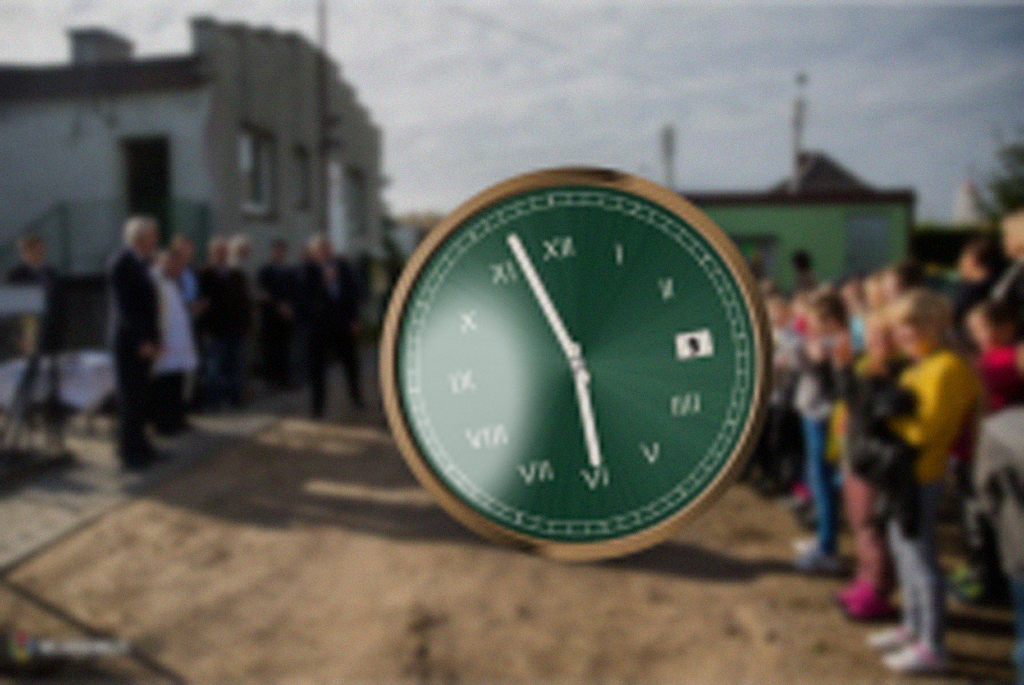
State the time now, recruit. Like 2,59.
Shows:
5,57
